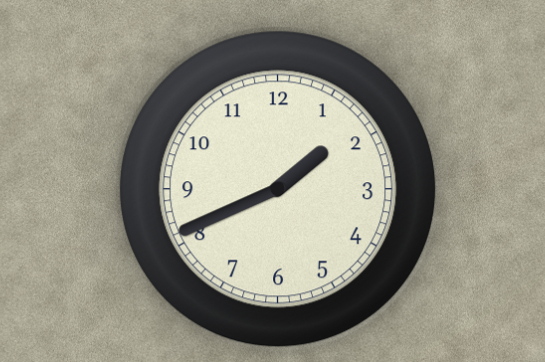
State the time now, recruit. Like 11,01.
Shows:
1,41
